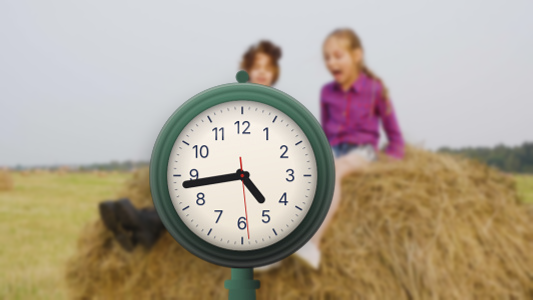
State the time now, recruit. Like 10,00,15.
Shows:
4,43,29
